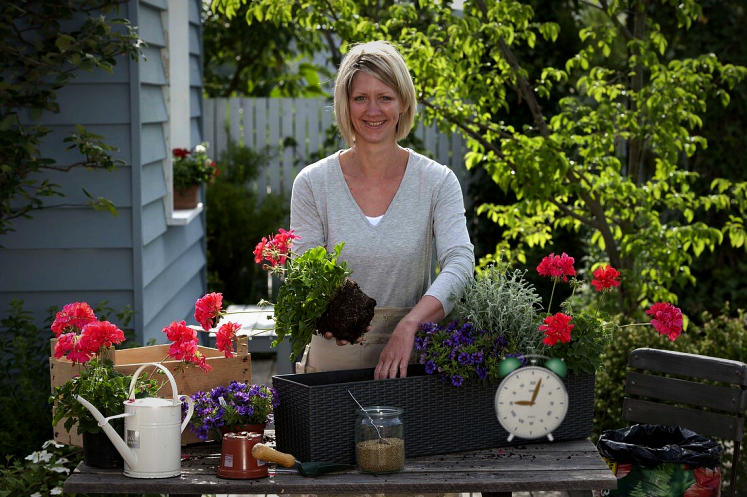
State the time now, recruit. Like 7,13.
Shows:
9,03
